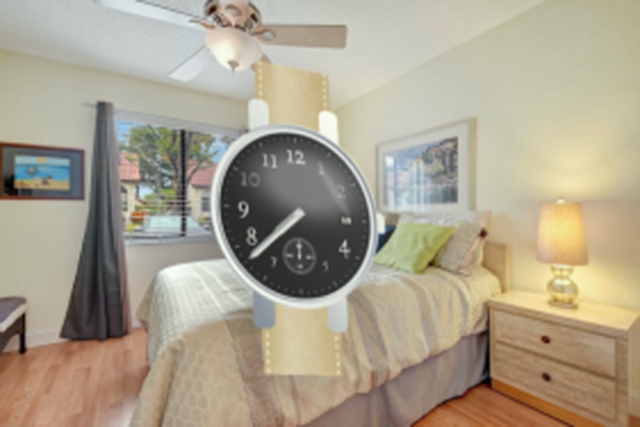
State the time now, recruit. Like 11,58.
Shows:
7,38
